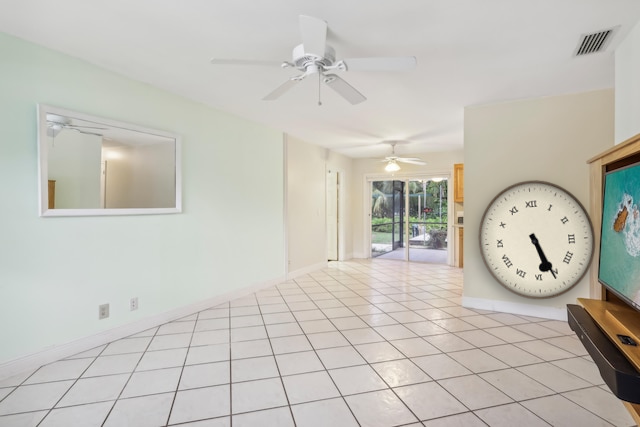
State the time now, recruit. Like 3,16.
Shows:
5,26
